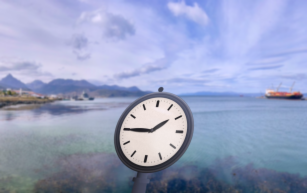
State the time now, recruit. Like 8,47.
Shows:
1,45
